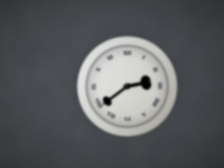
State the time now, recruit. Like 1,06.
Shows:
2,39
